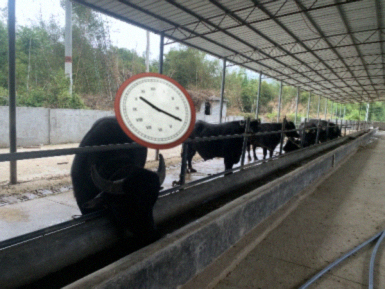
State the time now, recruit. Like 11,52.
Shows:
10,20
